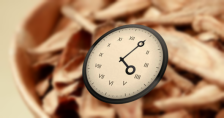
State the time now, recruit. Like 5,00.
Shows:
4,05
